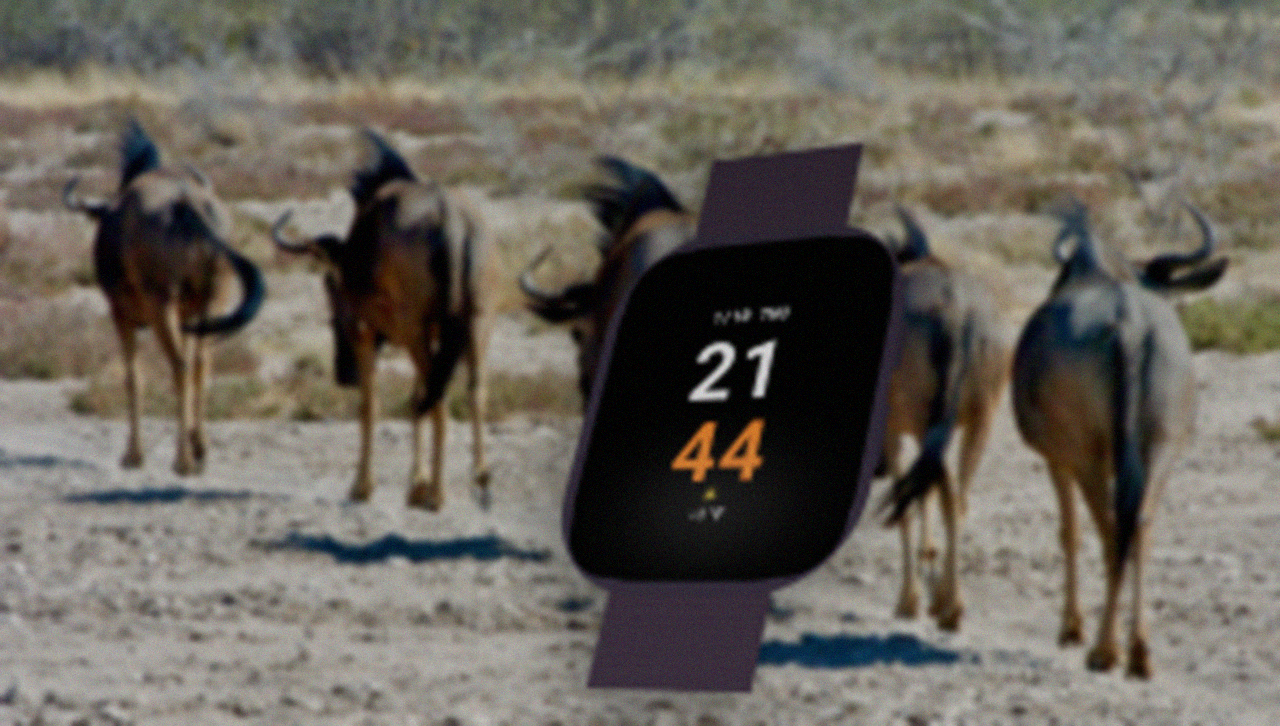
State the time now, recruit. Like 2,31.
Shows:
21,44
